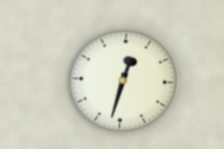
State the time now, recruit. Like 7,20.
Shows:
12,32
